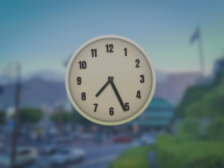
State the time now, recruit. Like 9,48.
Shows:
7,26
